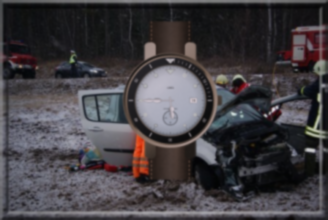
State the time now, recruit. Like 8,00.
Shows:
5,45
